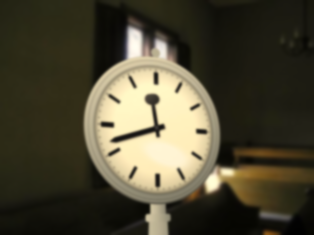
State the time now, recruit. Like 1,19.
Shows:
11,42
